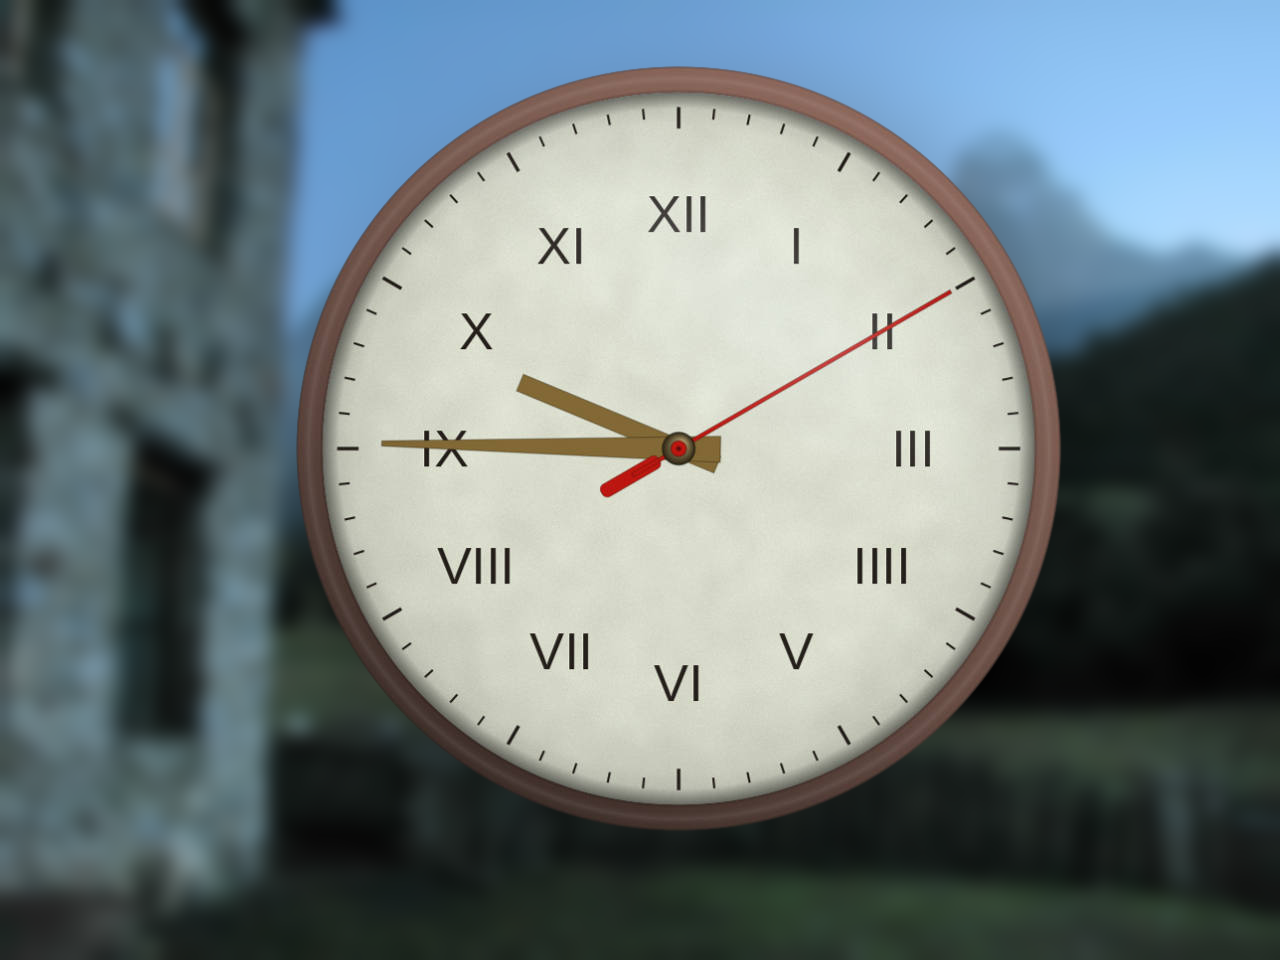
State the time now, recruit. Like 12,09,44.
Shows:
9,45,10
